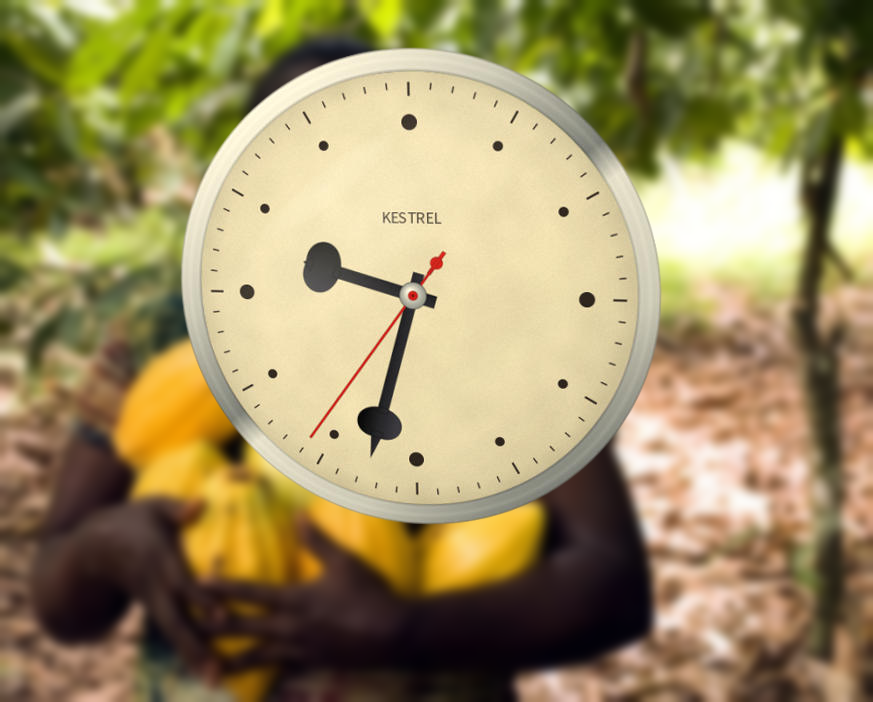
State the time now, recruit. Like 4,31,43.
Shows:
9,32,36
